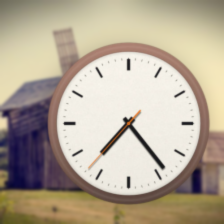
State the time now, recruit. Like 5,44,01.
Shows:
7,23,37
